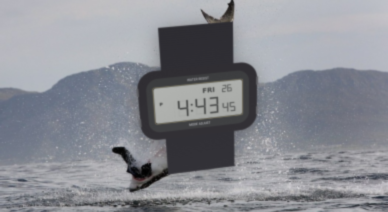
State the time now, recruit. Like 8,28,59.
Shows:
4,43,45
